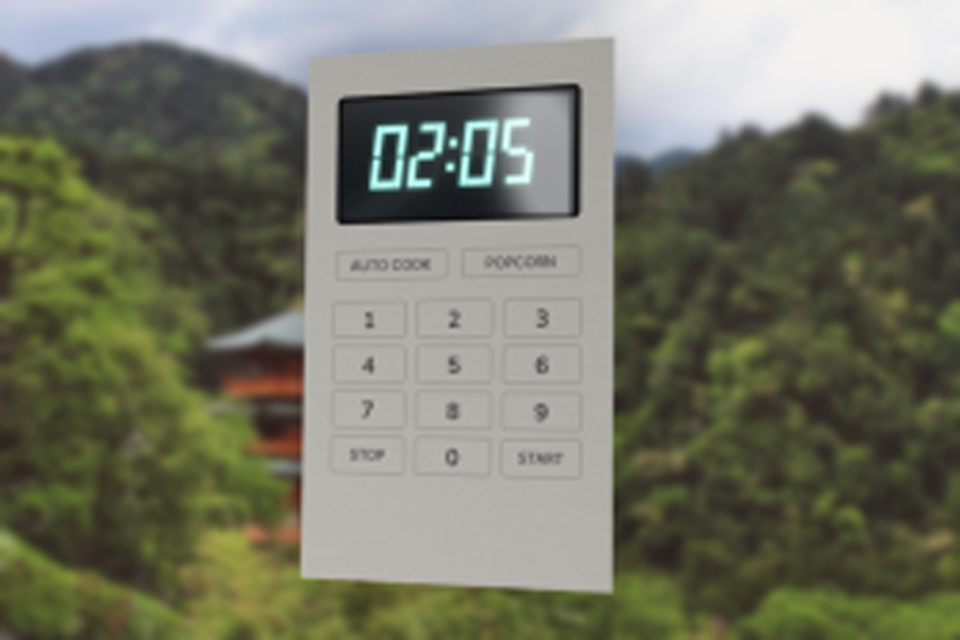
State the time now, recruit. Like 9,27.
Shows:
2,05
